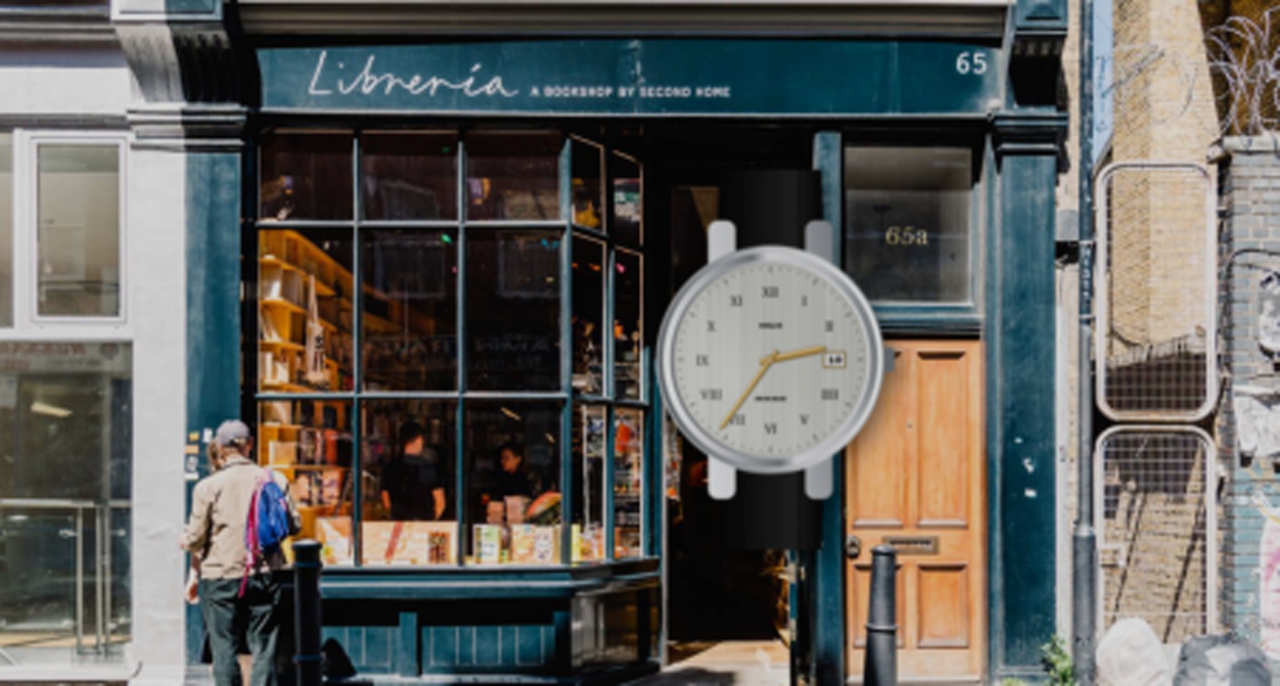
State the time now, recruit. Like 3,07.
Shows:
2,36
